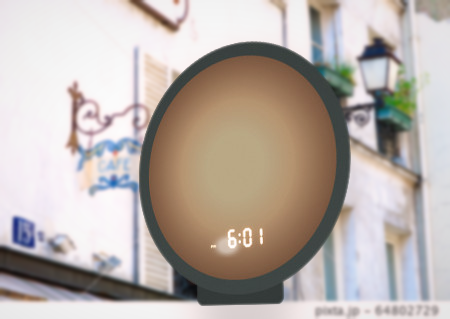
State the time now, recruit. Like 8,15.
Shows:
6,01
